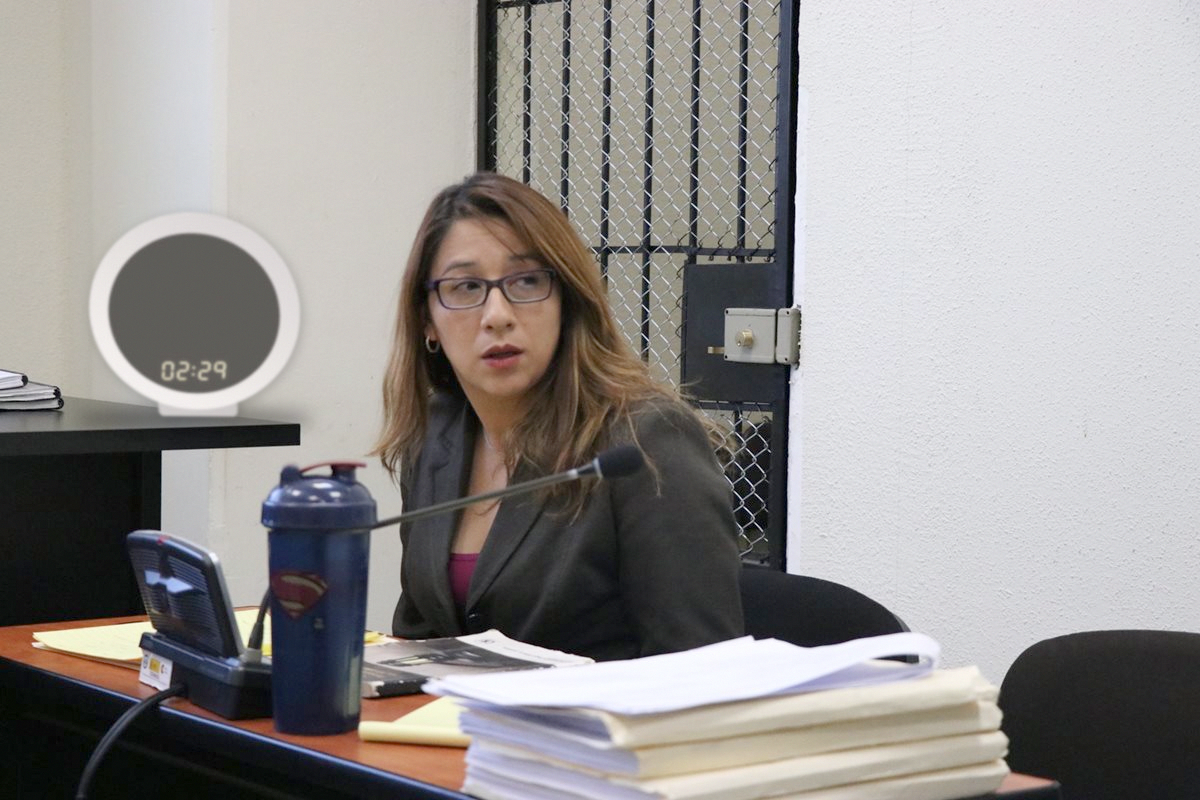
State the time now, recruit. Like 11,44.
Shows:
2,29
